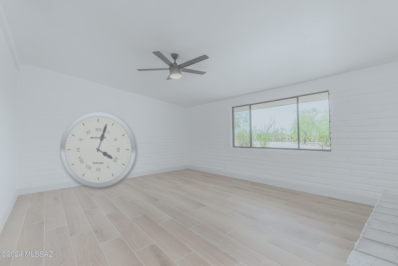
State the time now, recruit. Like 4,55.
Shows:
4,03
